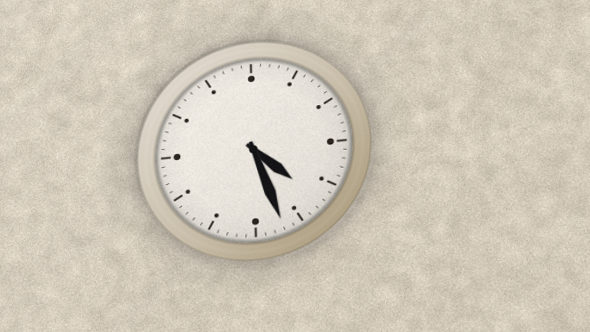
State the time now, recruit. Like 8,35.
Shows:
4,27
